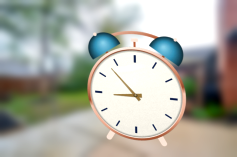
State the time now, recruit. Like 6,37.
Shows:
8,53
